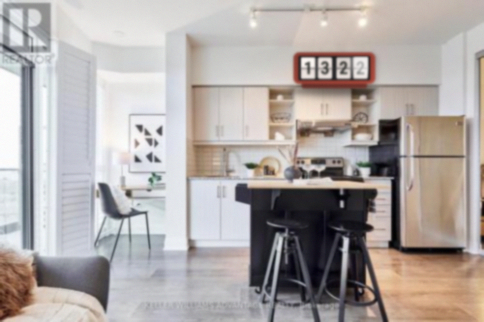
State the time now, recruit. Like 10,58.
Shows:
13,22
